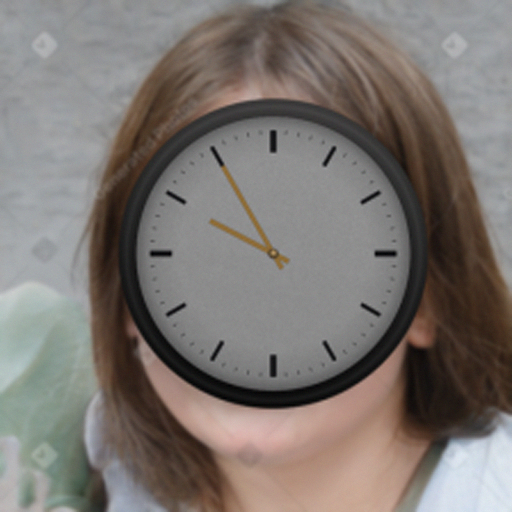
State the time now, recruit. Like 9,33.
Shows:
9,55
